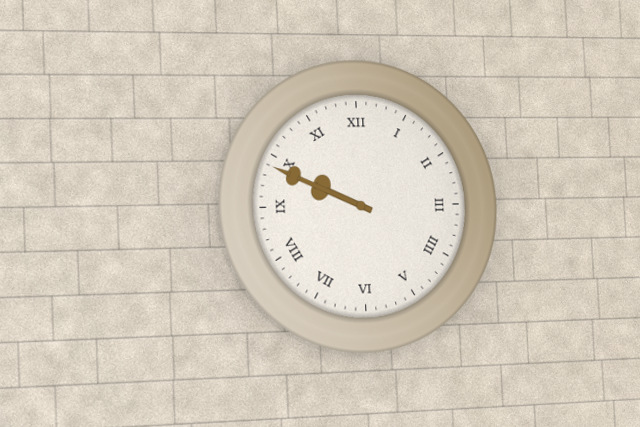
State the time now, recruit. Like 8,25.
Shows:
9,49
